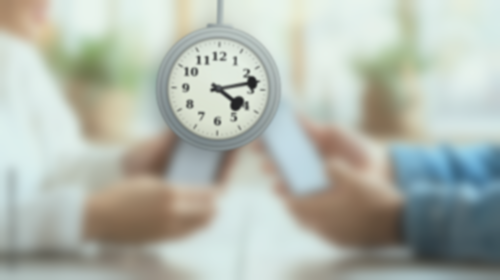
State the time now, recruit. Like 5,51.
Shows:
4,13
